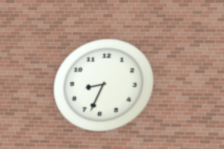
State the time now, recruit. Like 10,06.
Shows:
8,33
